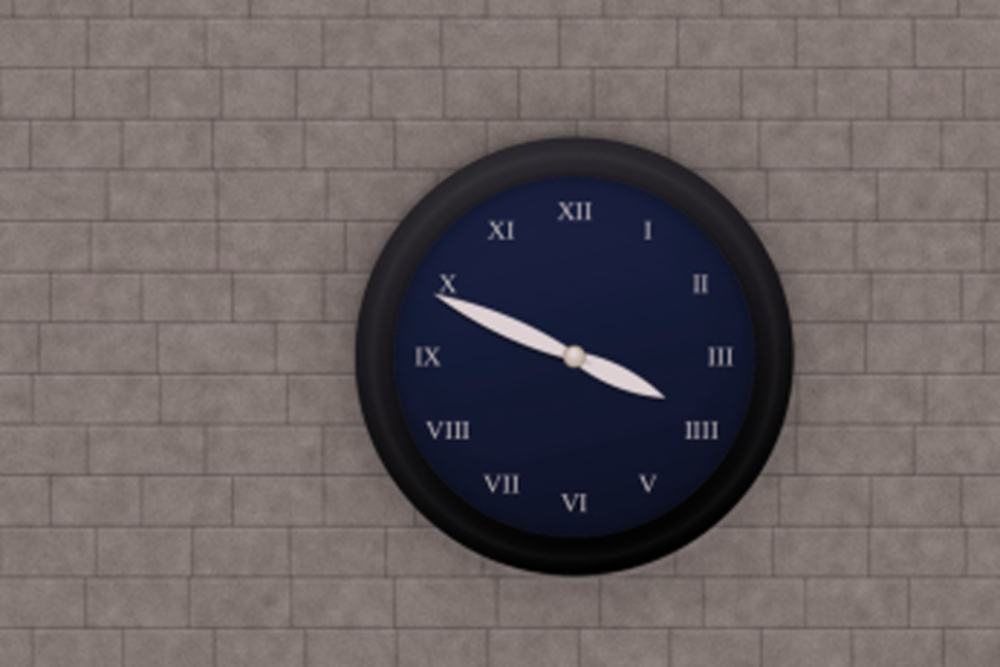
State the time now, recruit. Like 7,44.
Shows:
3,49
